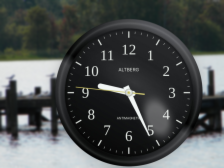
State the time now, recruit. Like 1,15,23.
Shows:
9,25,46
